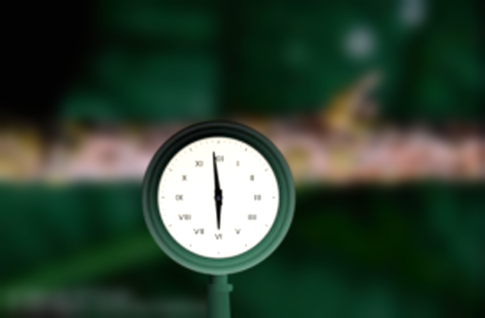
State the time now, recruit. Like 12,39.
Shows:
5,59
